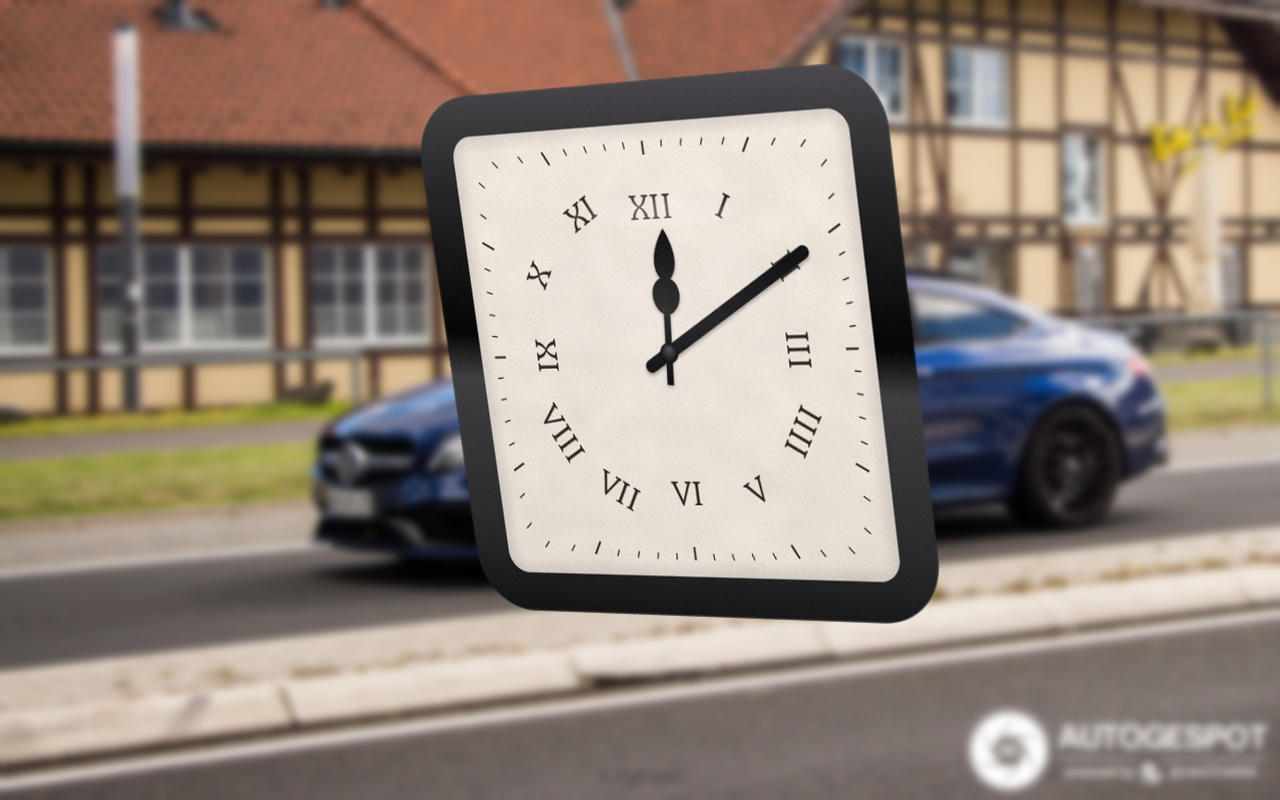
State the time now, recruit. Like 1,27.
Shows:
12,10
